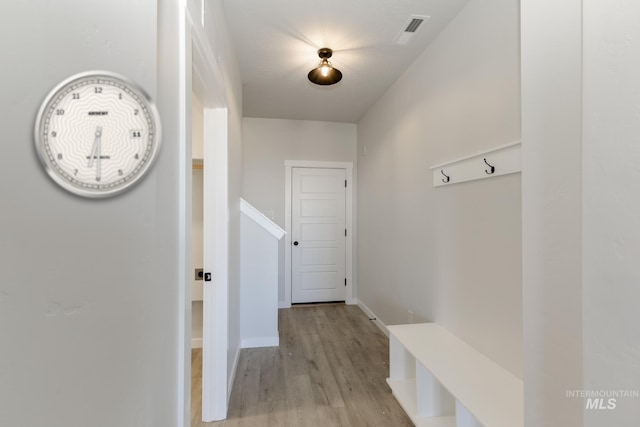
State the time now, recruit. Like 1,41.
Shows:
6,30
